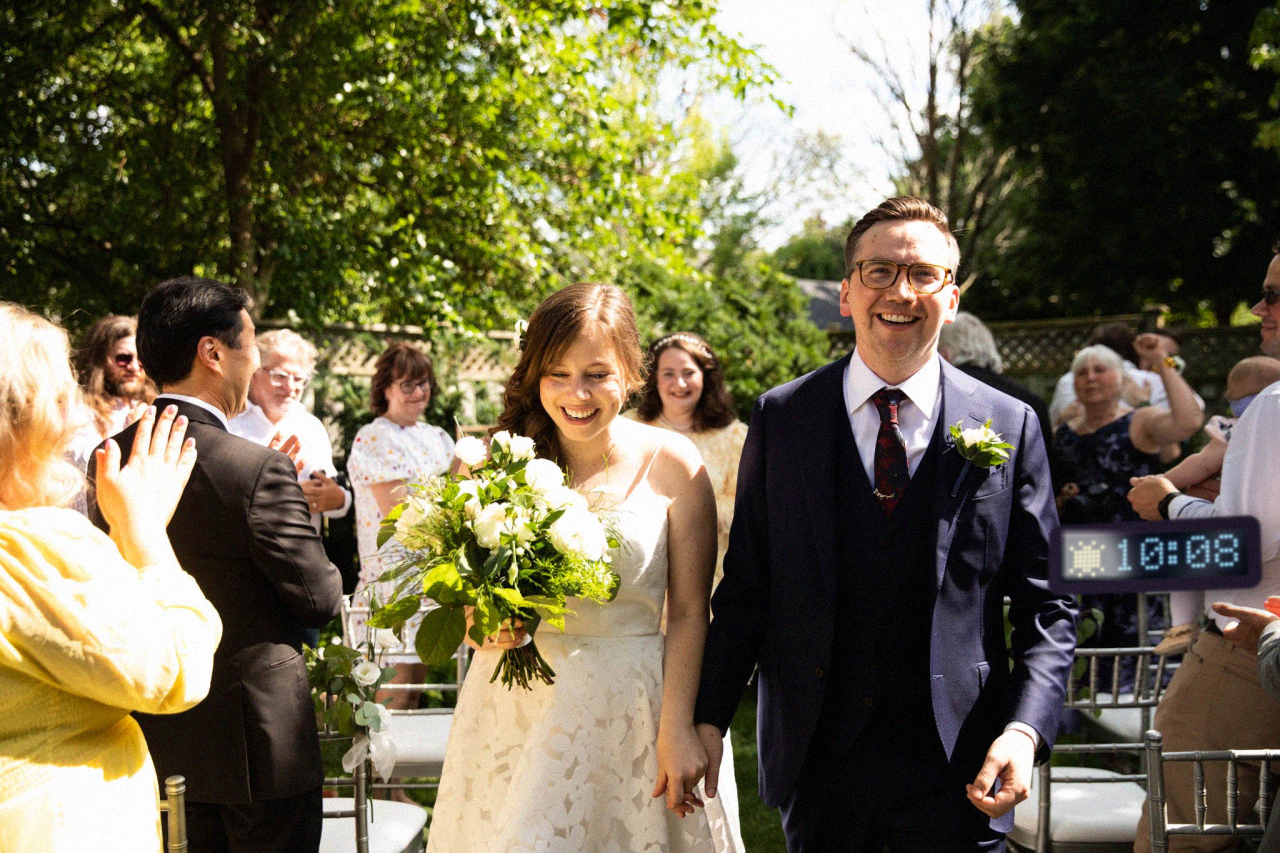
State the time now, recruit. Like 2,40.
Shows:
10,08
